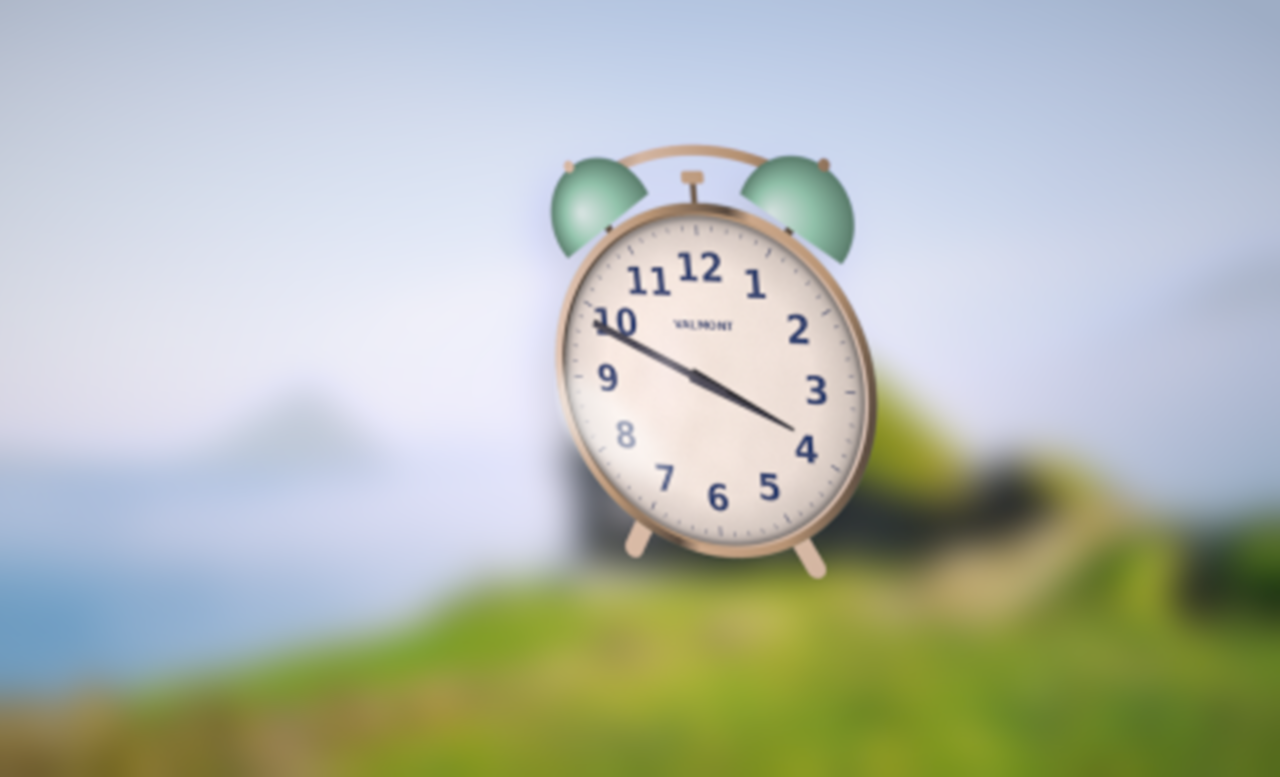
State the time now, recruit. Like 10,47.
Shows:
3,49
